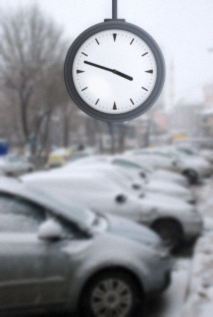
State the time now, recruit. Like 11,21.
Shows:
3,48
